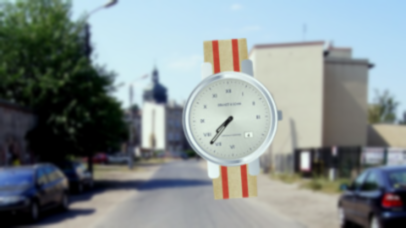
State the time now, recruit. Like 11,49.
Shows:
7,37
